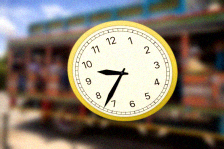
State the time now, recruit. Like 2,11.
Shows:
9,37
